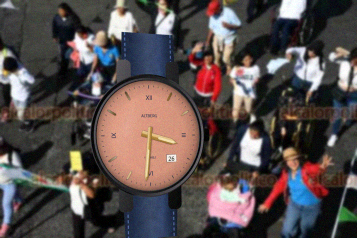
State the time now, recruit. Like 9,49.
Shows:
3,31
